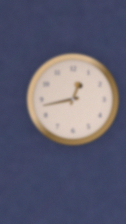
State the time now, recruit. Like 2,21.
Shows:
12,43
